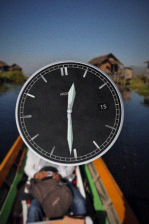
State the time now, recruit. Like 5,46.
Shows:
12,31
